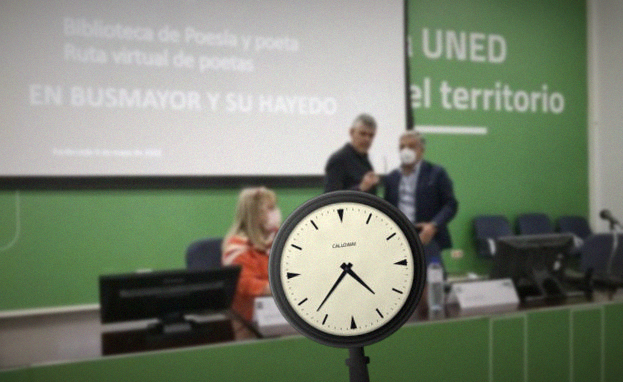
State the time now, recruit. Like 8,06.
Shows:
4,37
